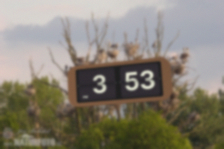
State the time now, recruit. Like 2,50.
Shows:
3,53
